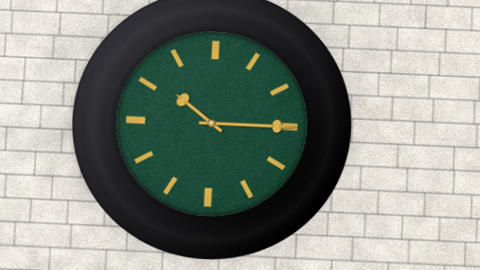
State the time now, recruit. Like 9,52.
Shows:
10,15
